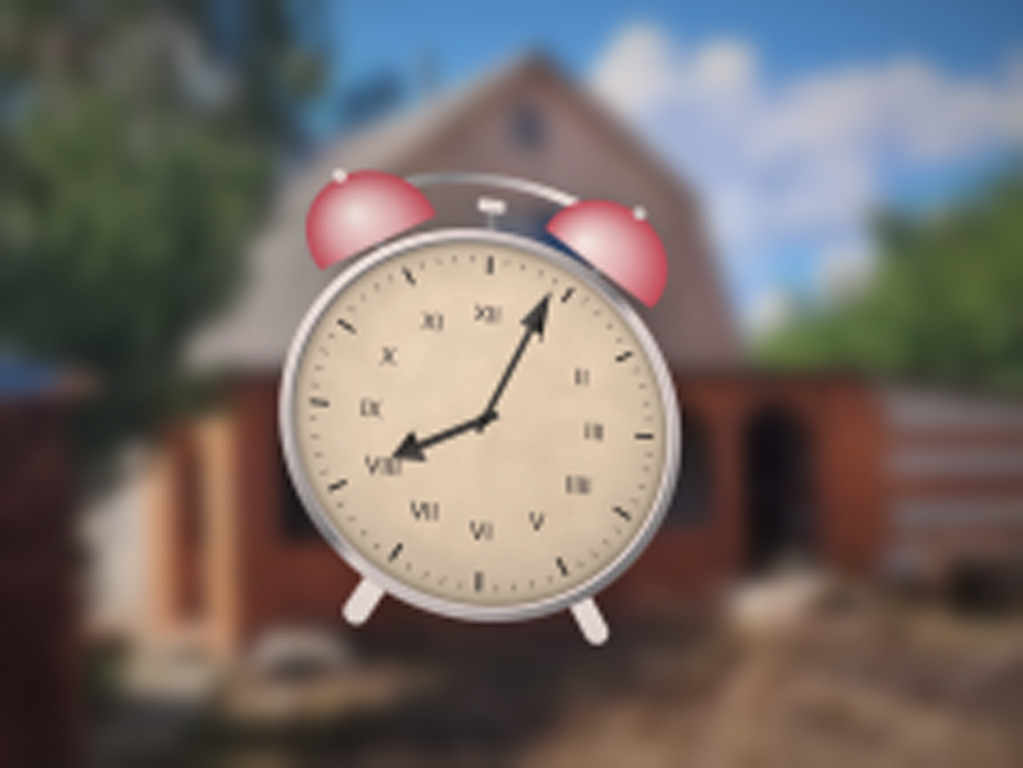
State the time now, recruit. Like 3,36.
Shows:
8,04
